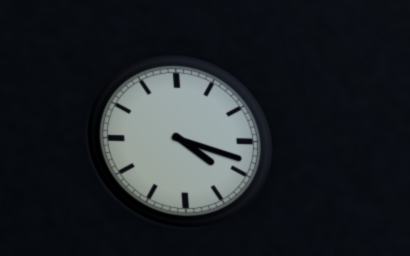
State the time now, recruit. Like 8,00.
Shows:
4,18
